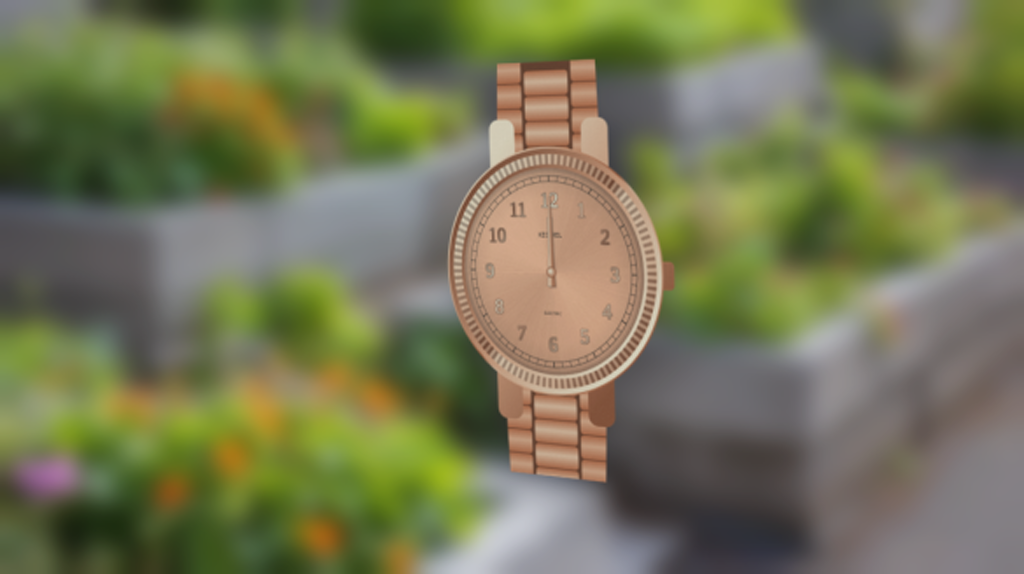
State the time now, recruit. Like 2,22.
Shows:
12,00
